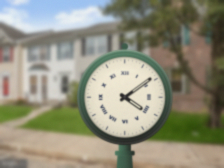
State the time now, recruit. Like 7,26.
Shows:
4,09
